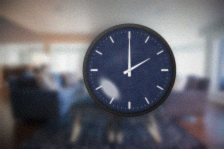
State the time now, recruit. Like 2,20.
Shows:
2,00
